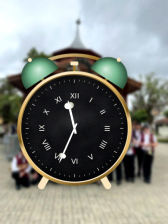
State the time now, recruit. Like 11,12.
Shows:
11,34
